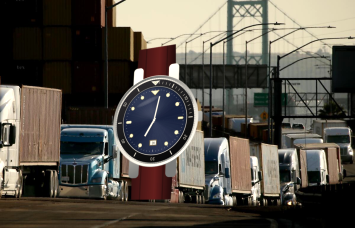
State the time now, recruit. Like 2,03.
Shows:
7,02
